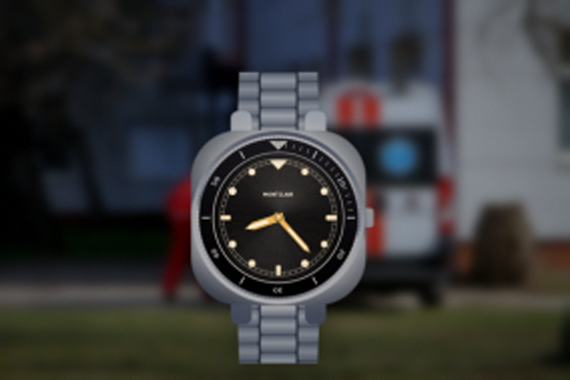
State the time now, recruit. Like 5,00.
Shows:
8,23
